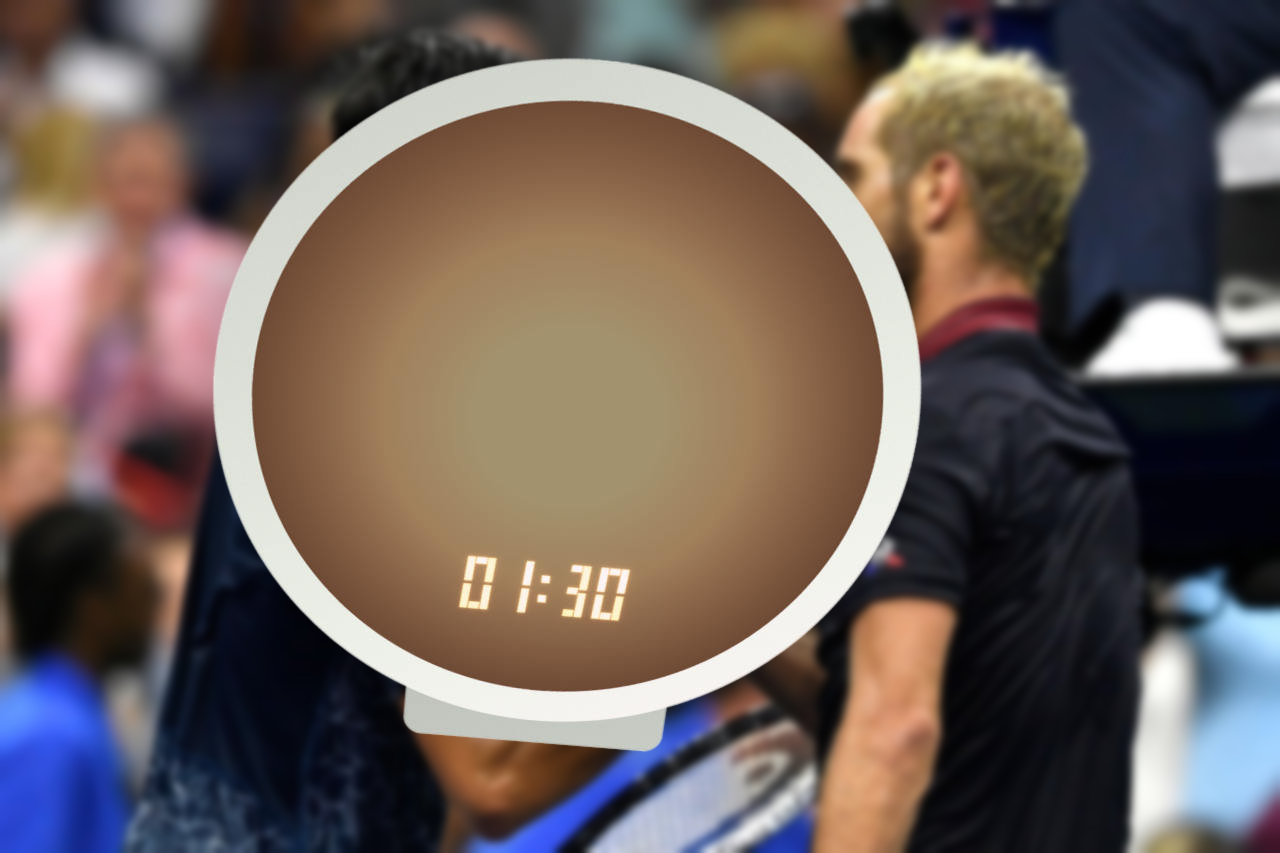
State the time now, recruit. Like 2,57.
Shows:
1,30
